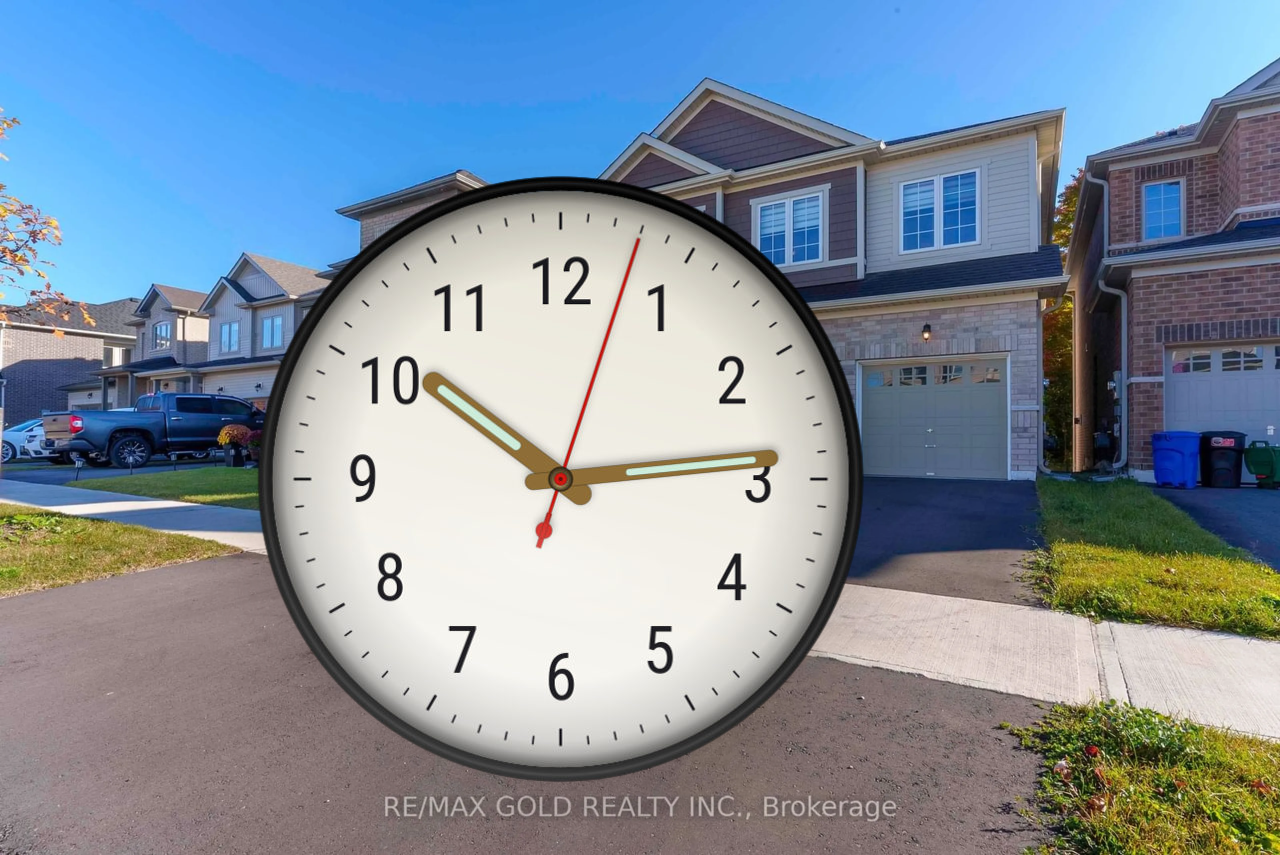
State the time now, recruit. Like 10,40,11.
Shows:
10,14,03
